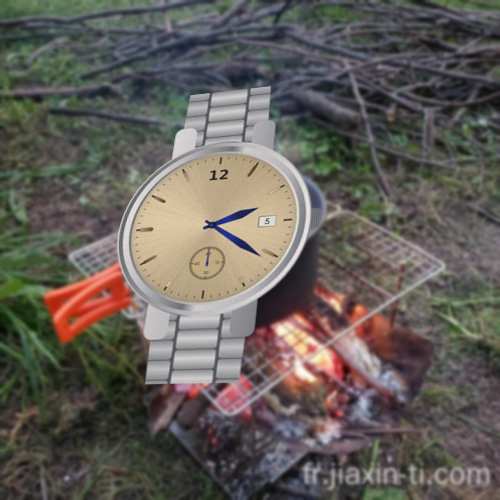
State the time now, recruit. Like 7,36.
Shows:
2,21
